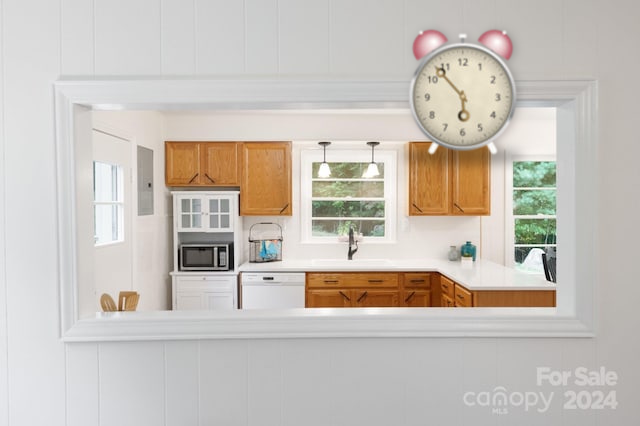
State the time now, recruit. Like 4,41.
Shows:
5,53
